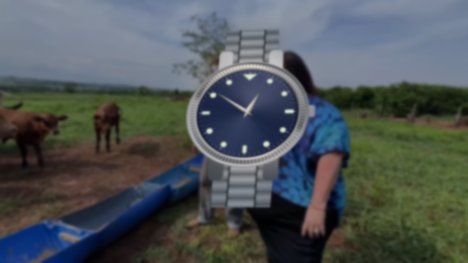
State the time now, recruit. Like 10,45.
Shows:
12,51
